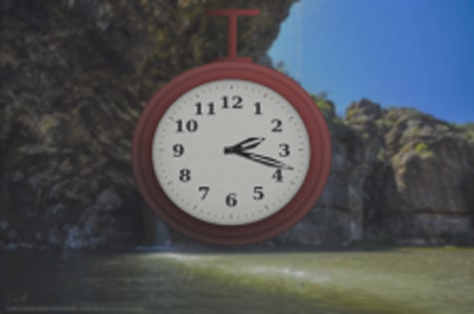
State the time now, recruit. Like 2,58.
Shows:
2,18
